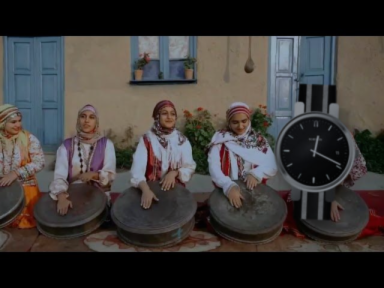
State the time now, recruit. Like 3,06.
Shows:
12,19
